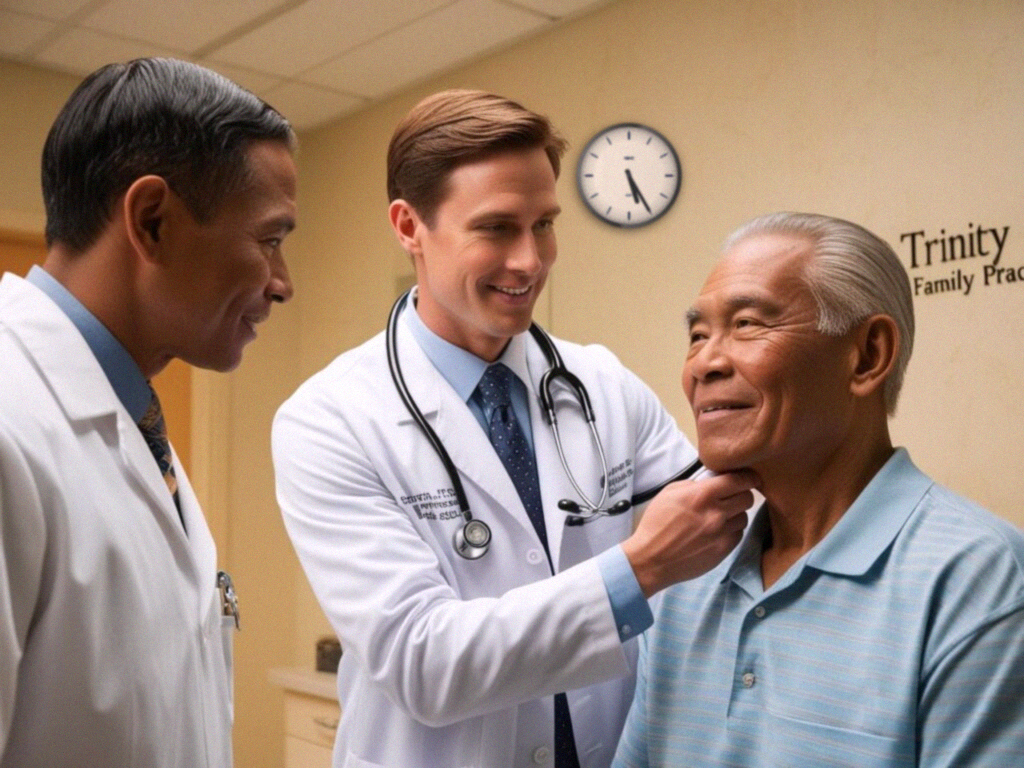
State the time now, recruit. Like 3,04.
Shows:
5,25
